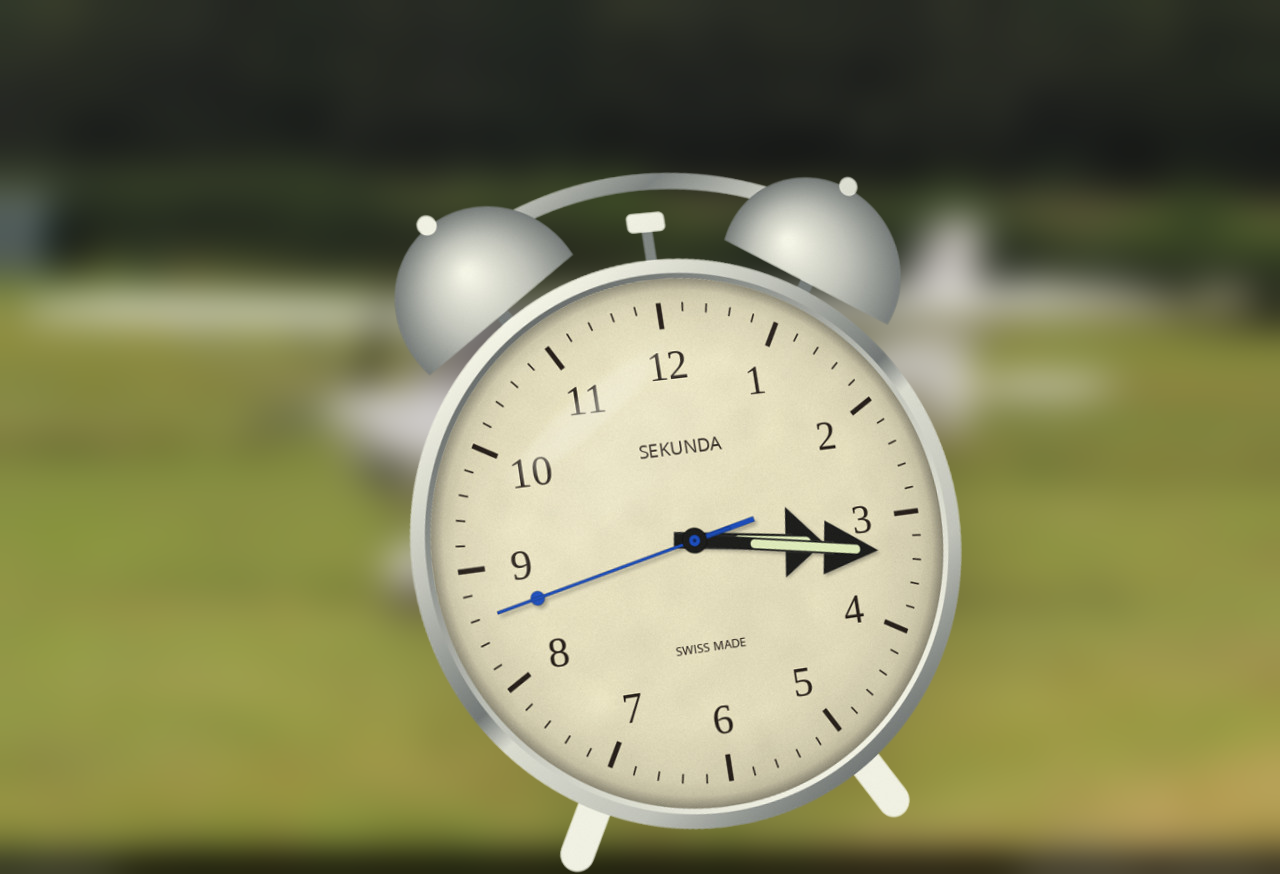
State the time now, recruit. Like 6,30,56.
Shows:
3,16,43
